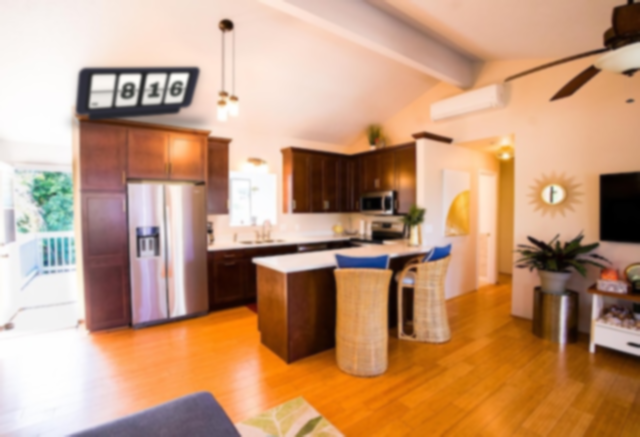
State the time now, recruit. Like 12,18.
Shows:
8,16
